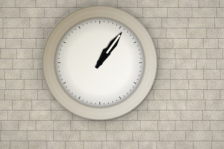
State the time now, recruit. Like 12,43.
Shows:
1,06
